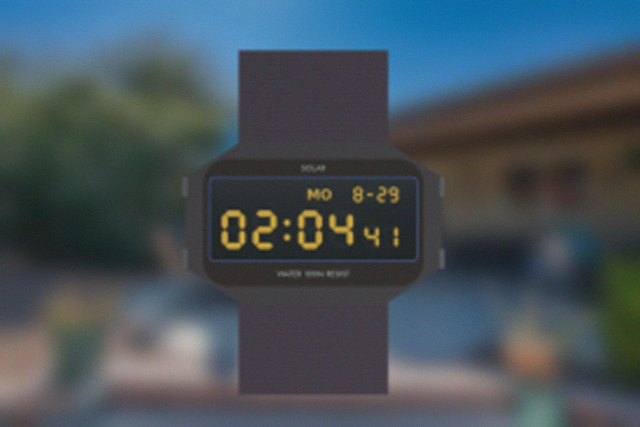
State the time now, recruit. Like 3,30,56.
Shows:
2,04,41
